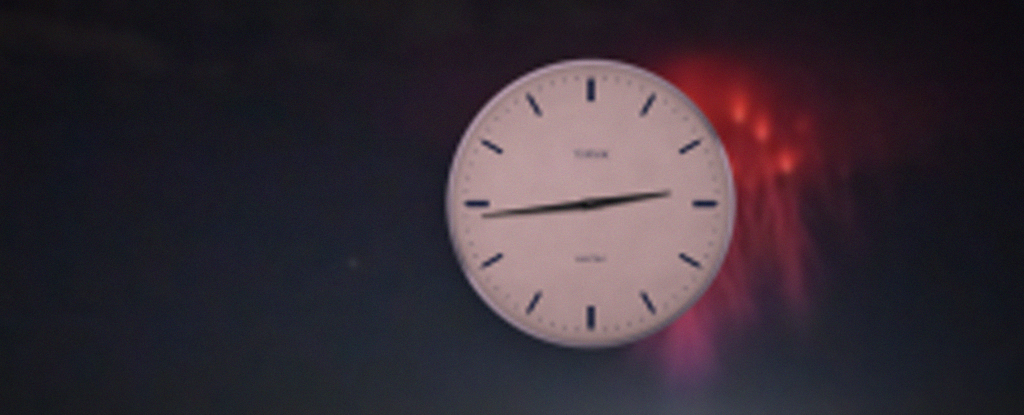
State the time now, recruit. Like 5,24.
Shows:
2,44
